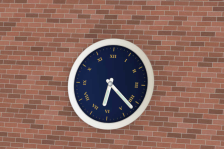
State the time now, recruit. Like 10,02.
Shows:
6,22
